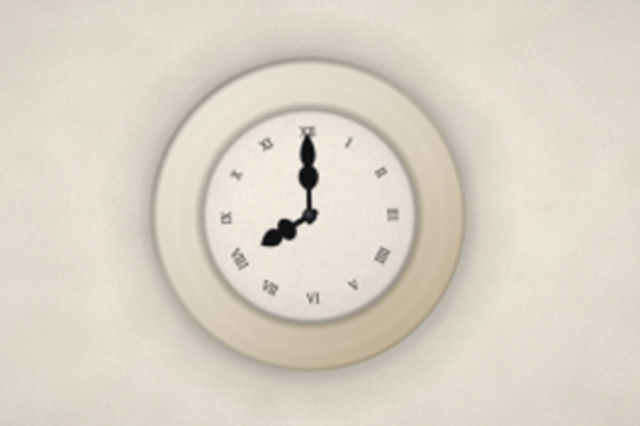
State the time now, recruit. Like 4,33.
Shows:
8,00
